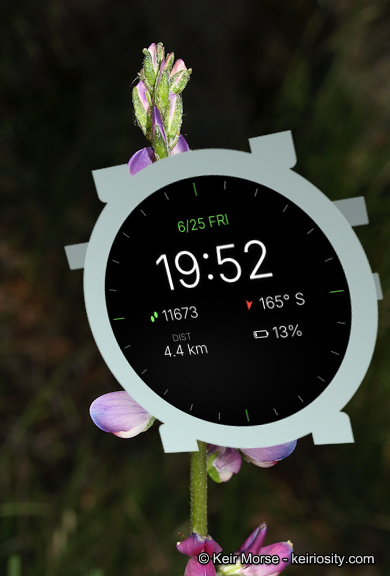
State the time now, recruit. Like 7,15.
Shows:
19,52
